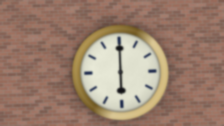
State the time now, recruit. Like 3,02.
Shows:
6,00
